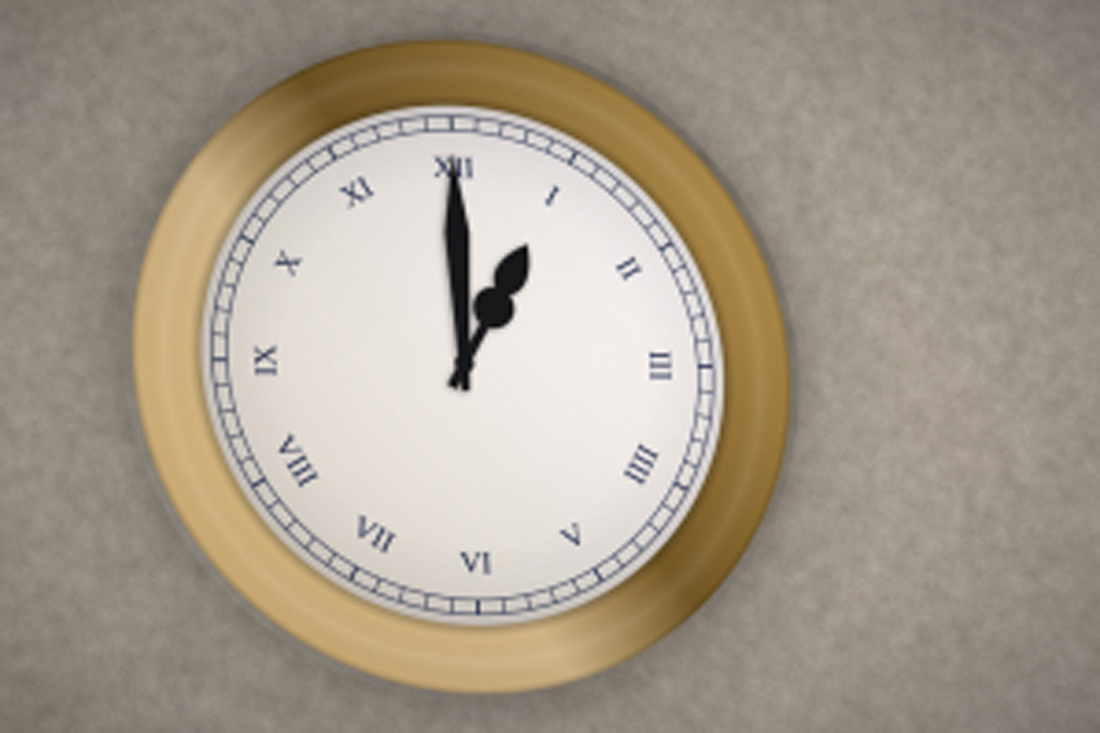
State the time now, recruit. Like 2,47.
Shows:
1,00
